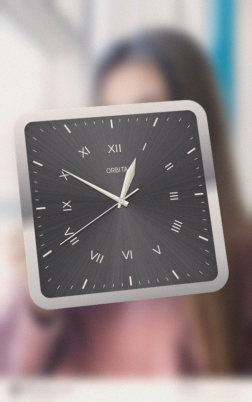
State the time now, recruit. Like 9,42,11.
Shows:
12,50,40
